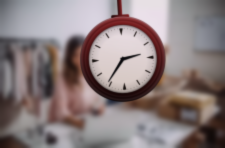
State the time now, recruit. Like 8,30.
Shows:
2,36
